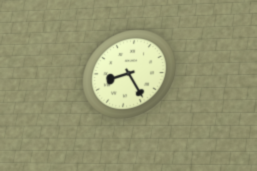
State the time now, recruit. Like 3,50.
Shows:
8,24
